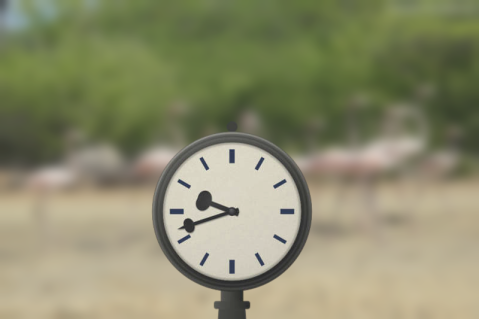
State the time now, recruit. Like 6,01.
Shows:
9,42
